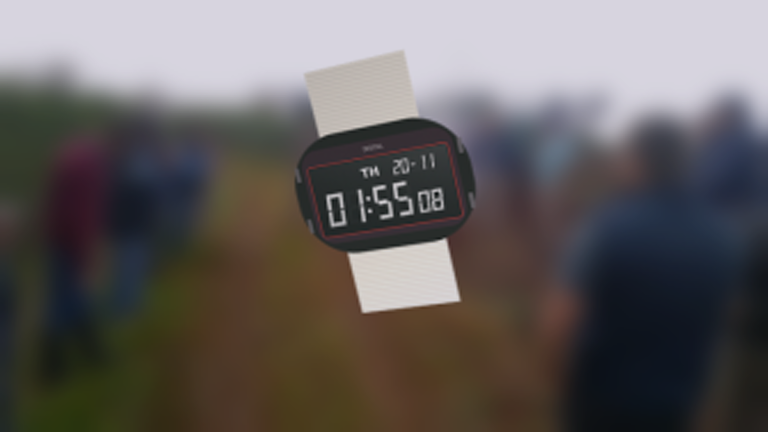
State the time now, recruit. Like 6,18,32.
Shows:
1,55,08
